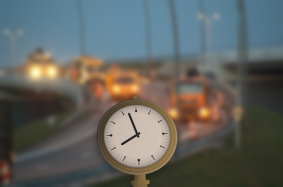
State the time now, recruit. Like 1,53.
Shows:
7,57
